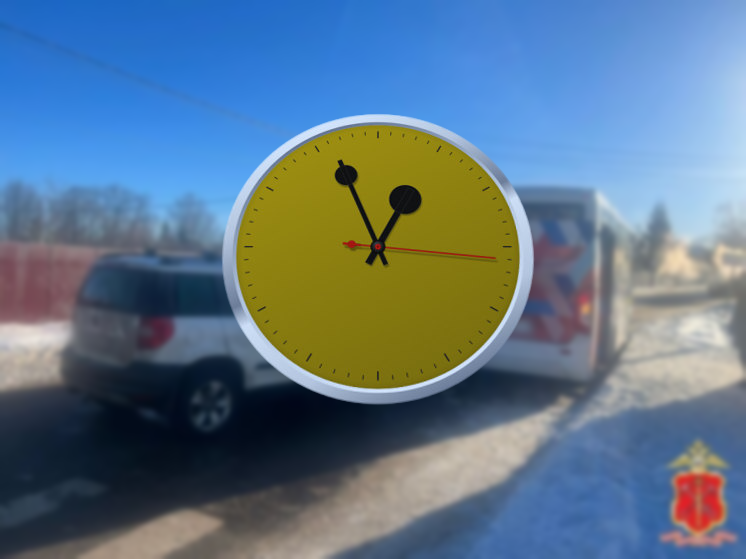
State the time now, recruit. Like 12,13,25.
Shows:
12,56,16
